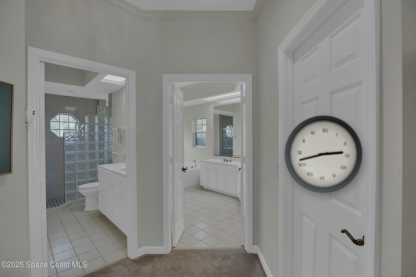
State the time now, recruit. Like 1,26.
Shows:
2,42
